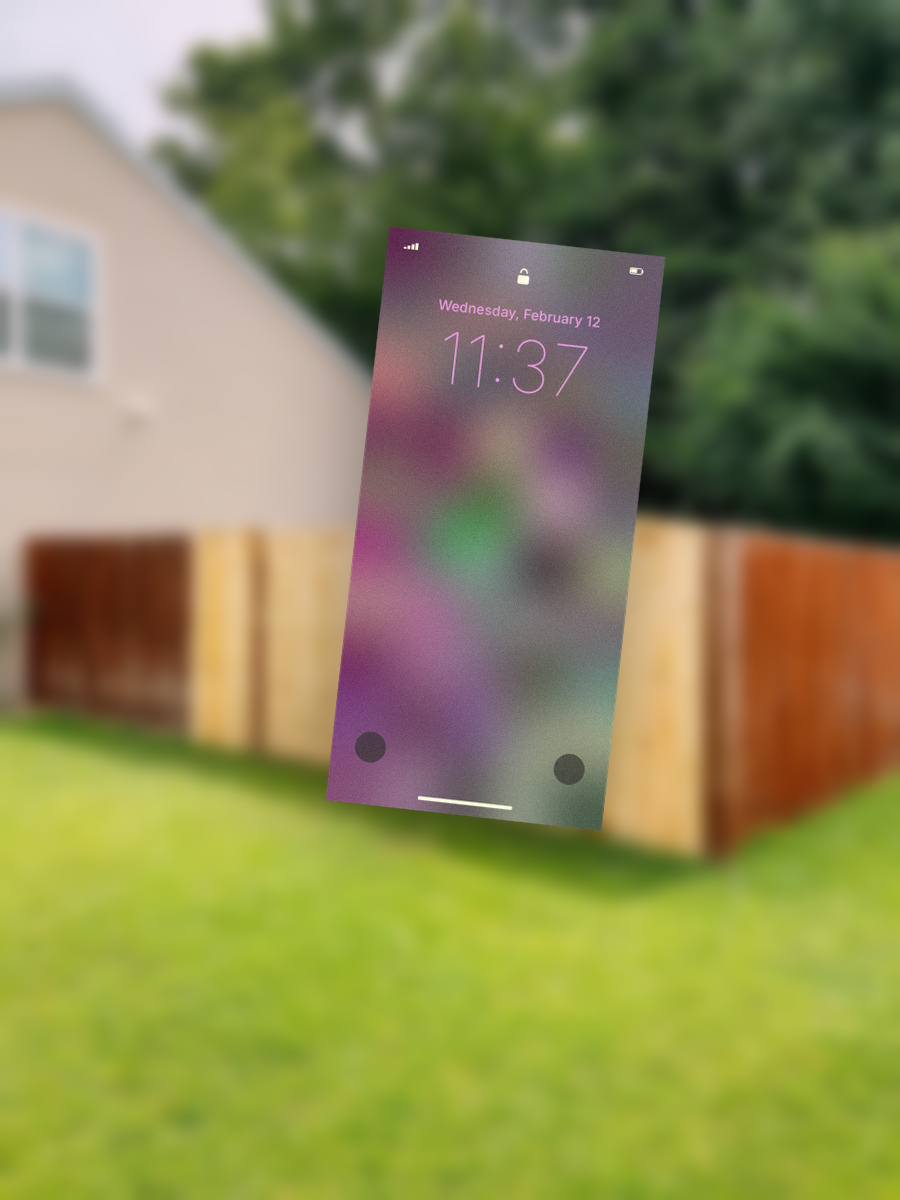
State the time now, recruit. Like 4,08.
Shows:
11,37
